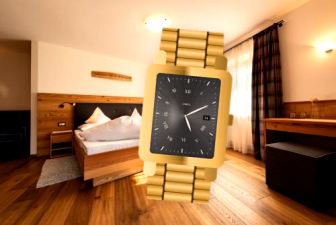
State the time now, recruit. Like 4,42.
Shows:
5,10
